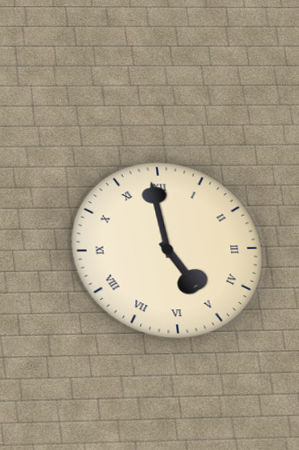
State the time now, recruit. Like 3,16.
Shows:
4,59
